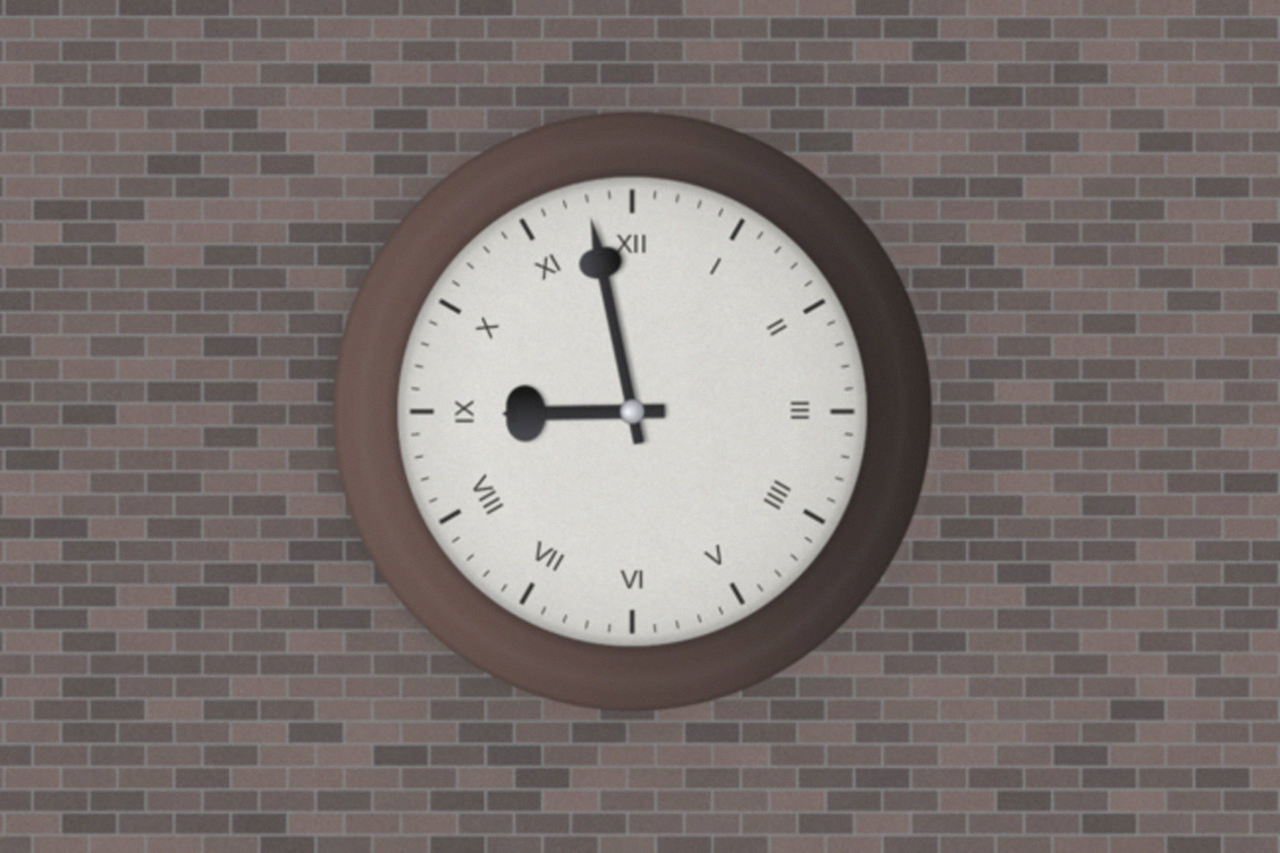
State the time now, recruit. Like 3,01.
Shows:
8,58
